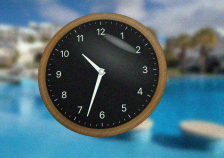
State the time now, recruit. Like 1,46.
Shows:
10,33
